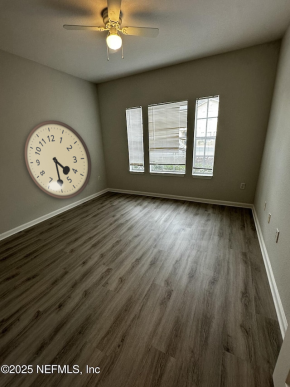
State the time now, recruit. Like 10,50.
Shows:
4,30
